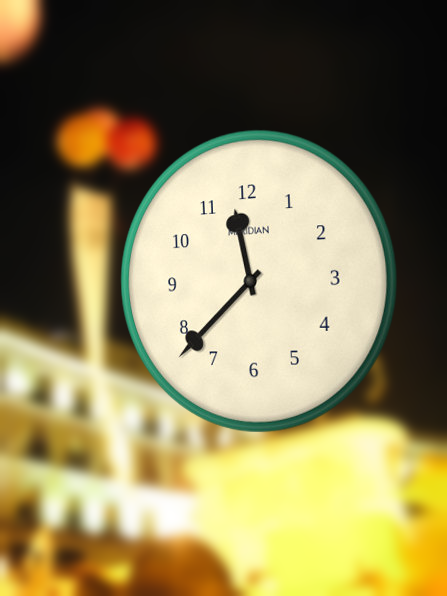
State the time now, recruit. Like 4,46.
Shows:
11,38
